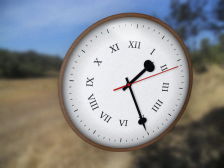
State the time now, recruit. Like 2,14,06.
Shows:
1,25,11
